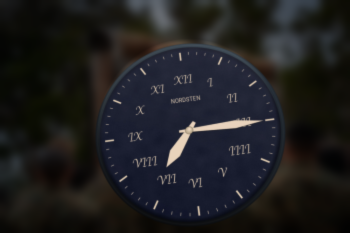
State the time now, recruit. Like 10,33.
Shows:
7,15
